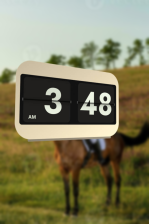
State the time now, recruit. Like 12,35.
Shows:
3,48
